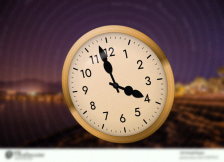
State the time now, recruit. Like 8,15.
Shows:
3,58
